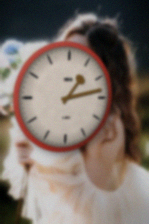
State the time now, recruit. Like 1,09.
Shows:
1,13
